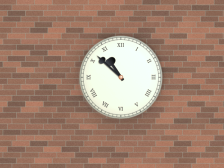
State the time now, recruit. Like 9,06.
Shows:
10,52
